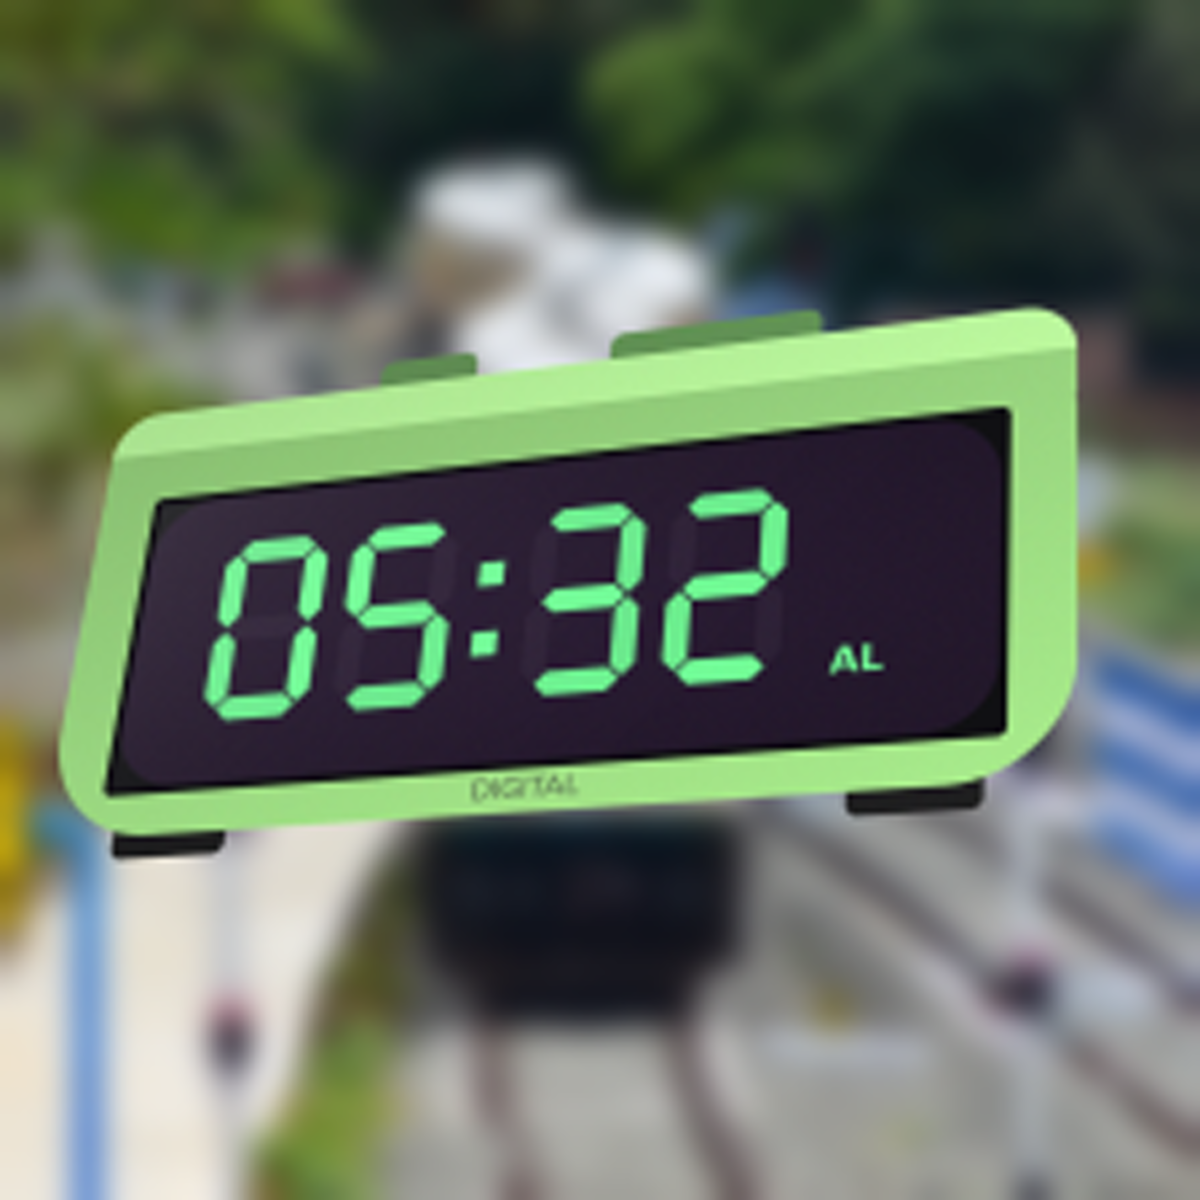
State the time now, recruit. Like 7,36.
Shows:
5,32
